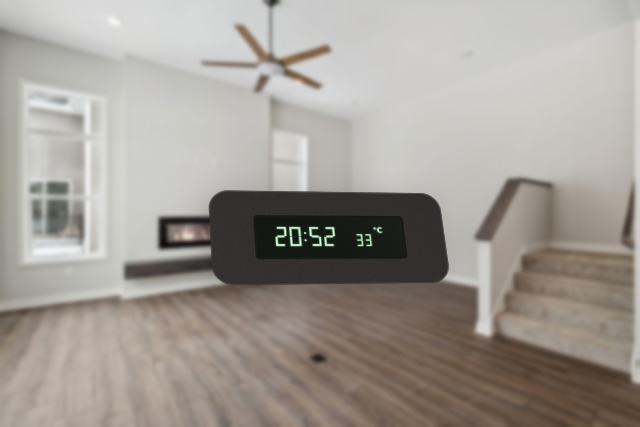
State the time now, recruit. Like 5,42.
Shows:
20,52
